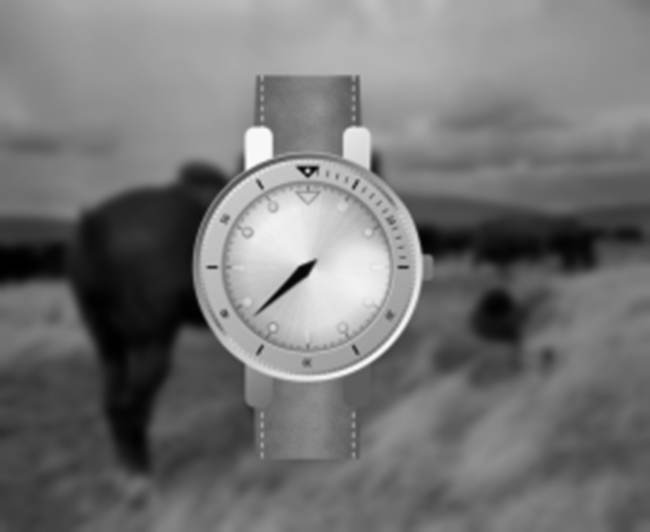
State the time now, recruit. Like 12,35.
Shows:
7,38
